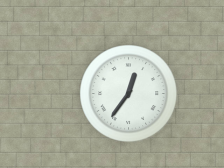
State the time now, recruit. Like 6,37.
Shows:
12,36
